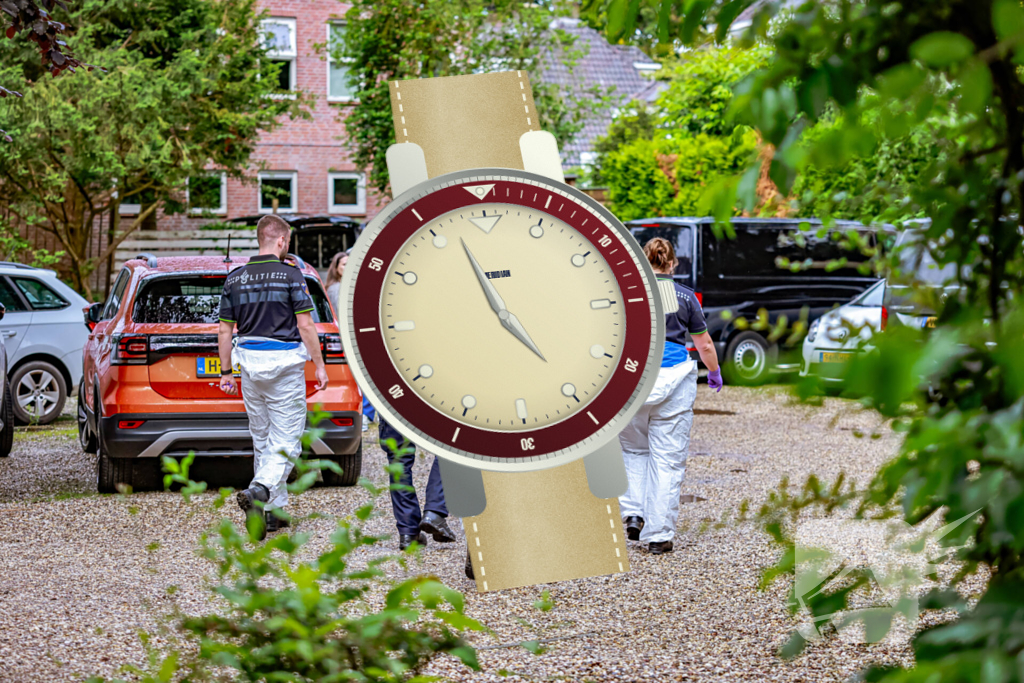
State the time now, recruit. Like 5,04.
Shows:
4,57
